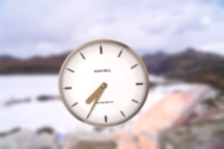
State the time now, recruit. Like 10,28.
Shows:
7,35
